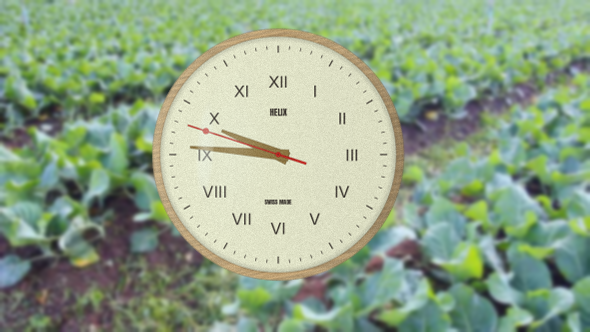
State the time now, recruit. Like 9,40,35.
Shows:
9,45,48
